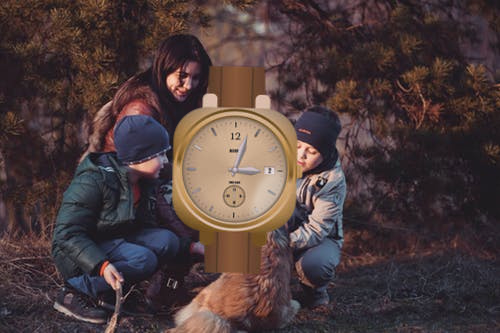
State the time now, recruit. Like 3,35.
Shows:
3,03
